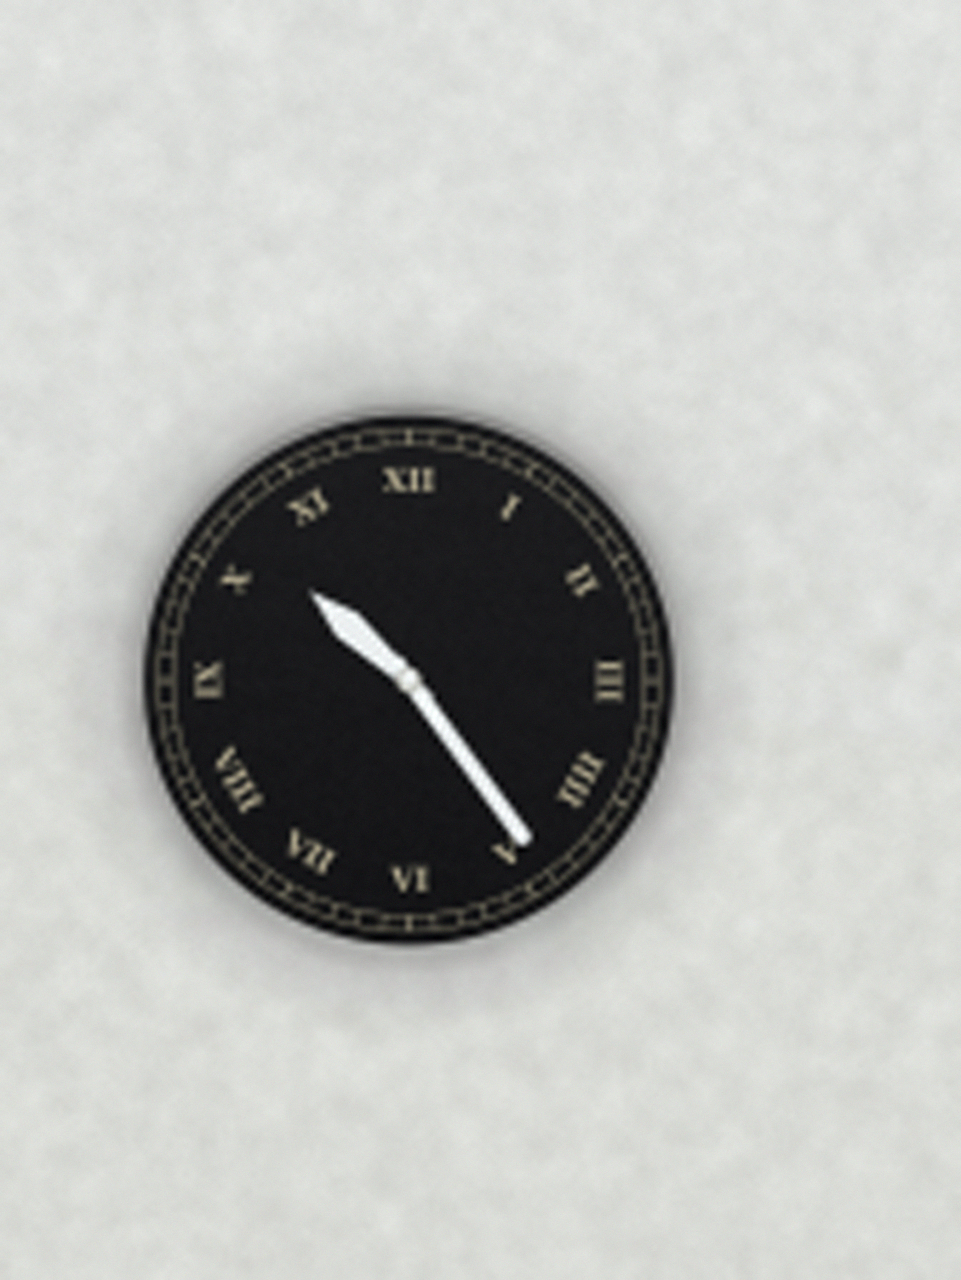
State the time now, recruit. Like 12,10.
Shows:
10,24
